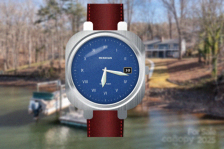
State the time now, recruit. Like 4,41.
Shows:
6,17
